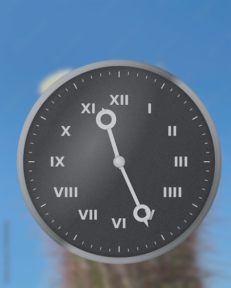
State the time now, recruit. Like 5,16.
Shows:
11,26
